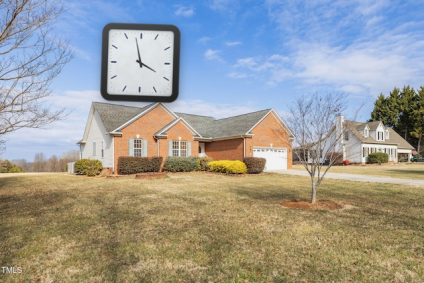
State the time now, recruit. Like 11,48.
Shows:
3,58
